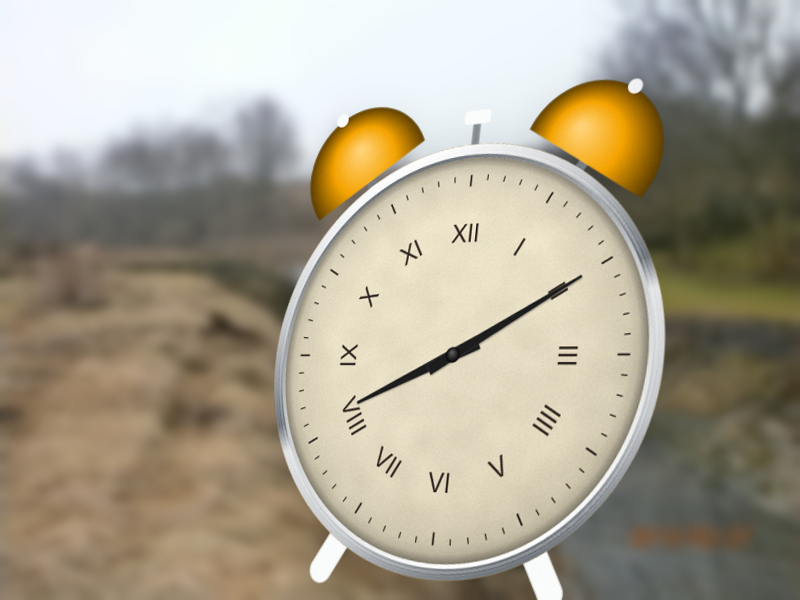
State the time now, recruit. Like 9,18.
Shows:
8,10
